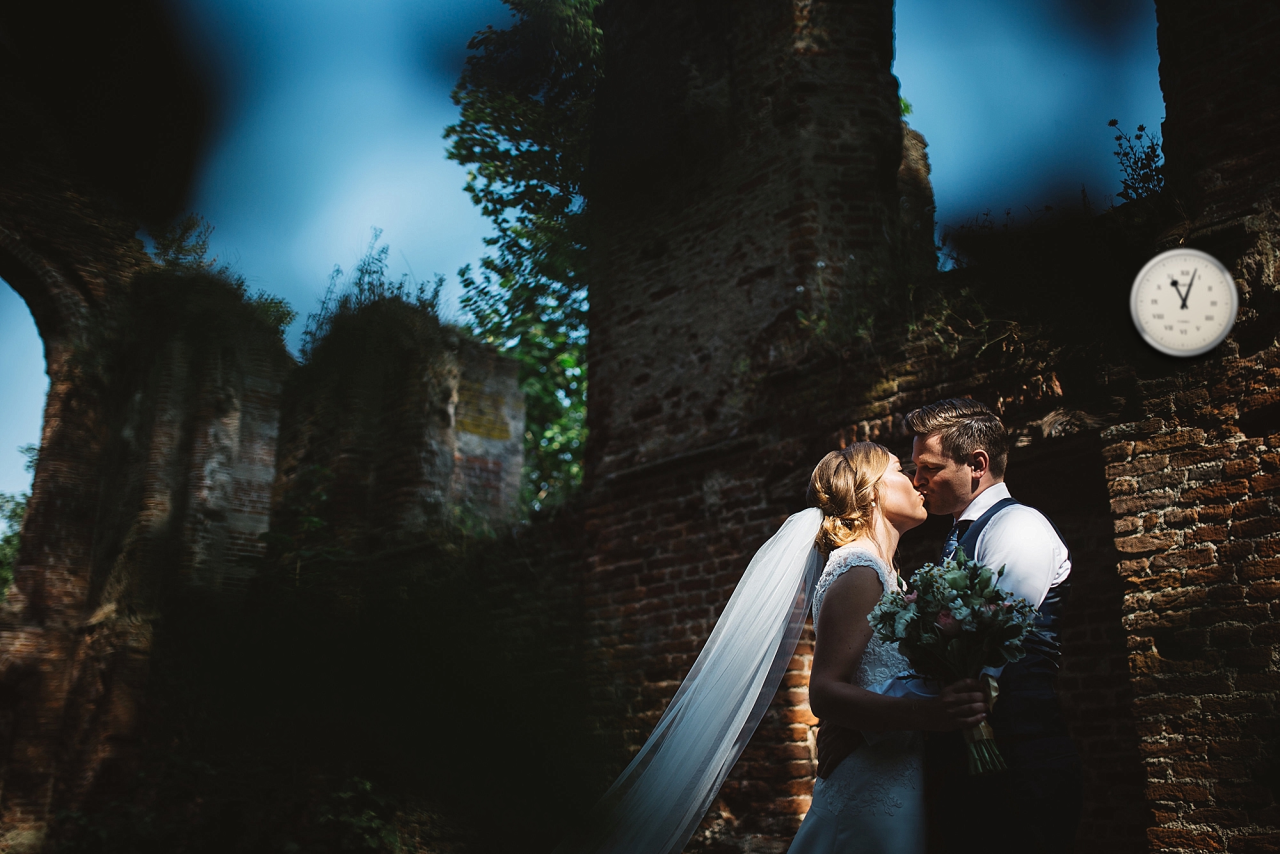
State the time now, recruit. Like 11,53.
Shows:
11,03
